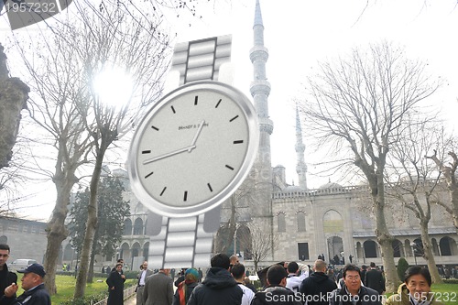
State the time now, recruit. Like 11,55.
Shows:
12,43
